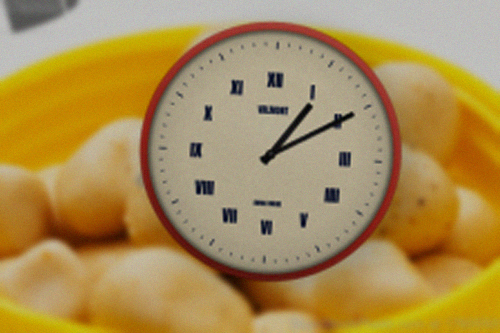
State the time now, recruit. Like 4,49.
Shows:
1,10
